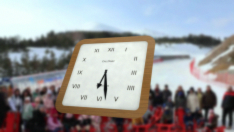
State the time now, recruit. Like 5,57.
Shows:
6,28
